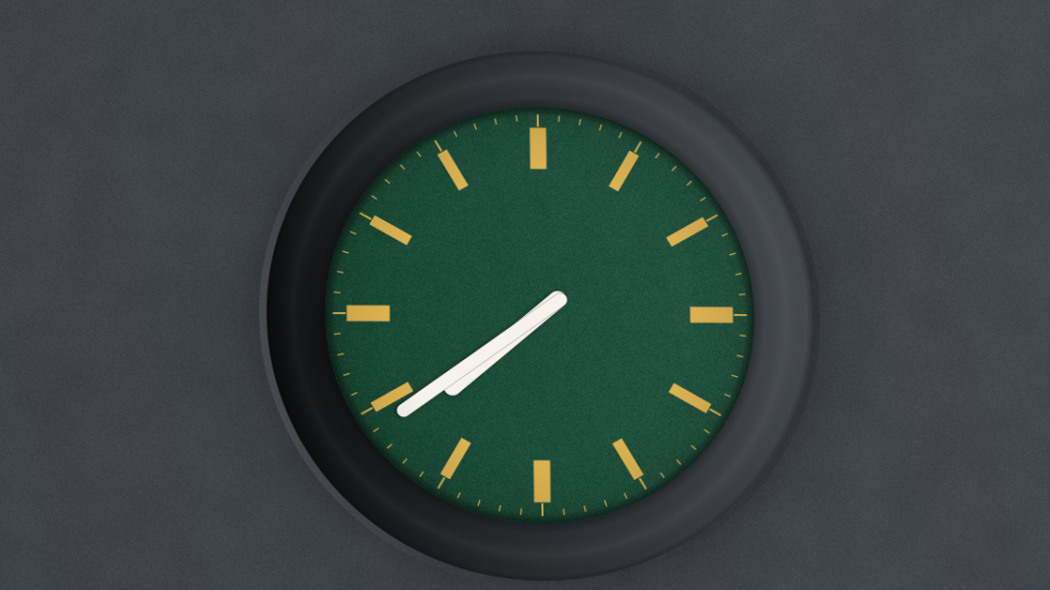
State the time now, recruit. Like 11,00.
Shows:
7,39
